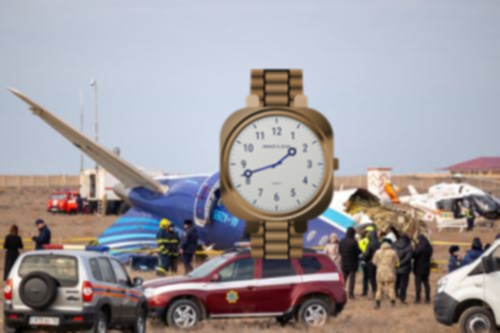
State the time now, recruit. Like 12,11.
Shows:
1,42
